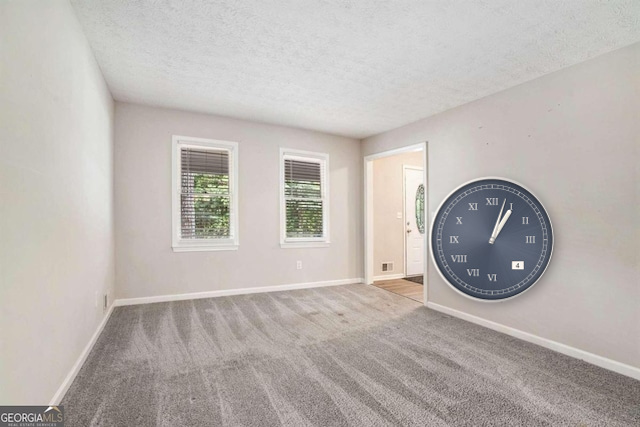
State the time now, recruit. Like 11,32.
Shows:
1,03
